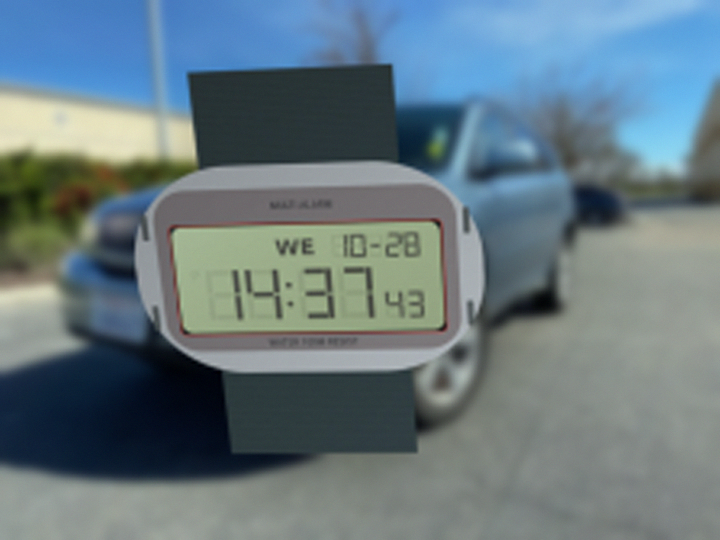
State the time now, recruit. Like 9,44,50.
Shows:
14,37,43
